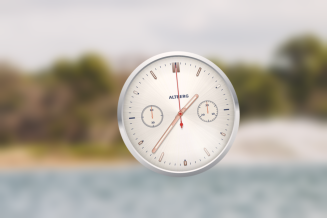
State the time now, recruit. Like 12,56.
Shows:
1,37
